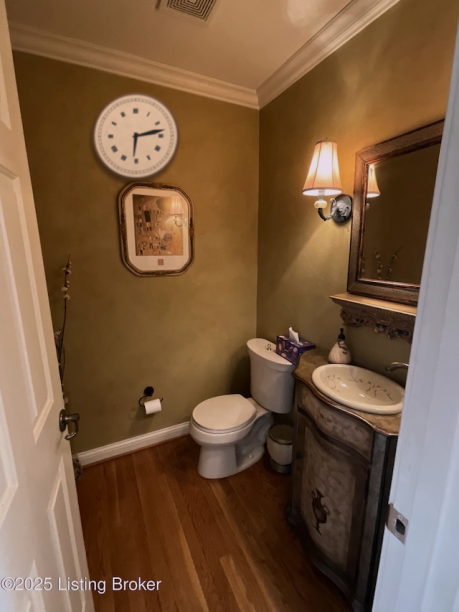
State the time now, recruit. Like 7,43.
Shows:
6,13
